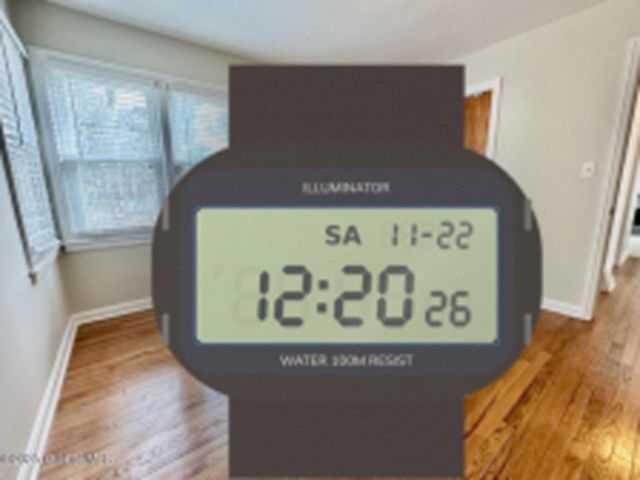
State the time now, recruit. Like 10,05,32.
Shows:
12,20,26
